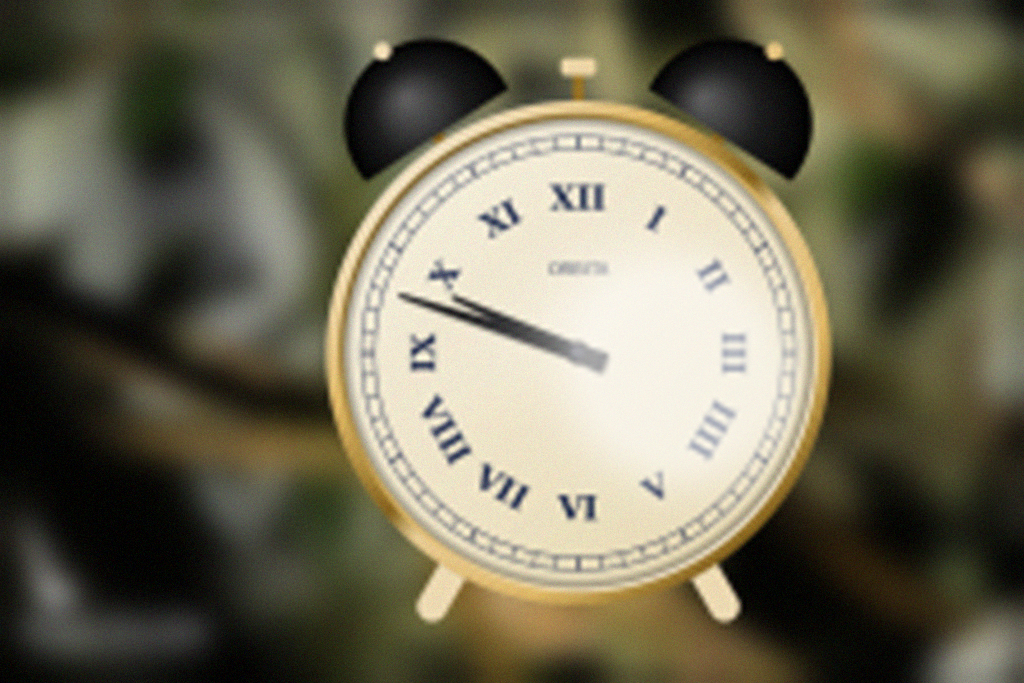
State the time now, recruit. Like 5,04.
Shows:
9,48
